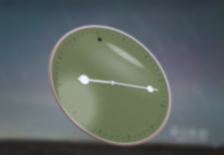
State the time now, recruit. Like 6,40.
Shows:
9,17
